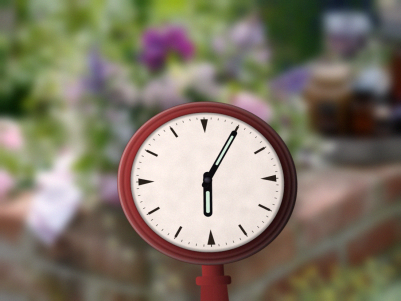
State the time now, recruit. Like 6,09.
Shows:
6,05
